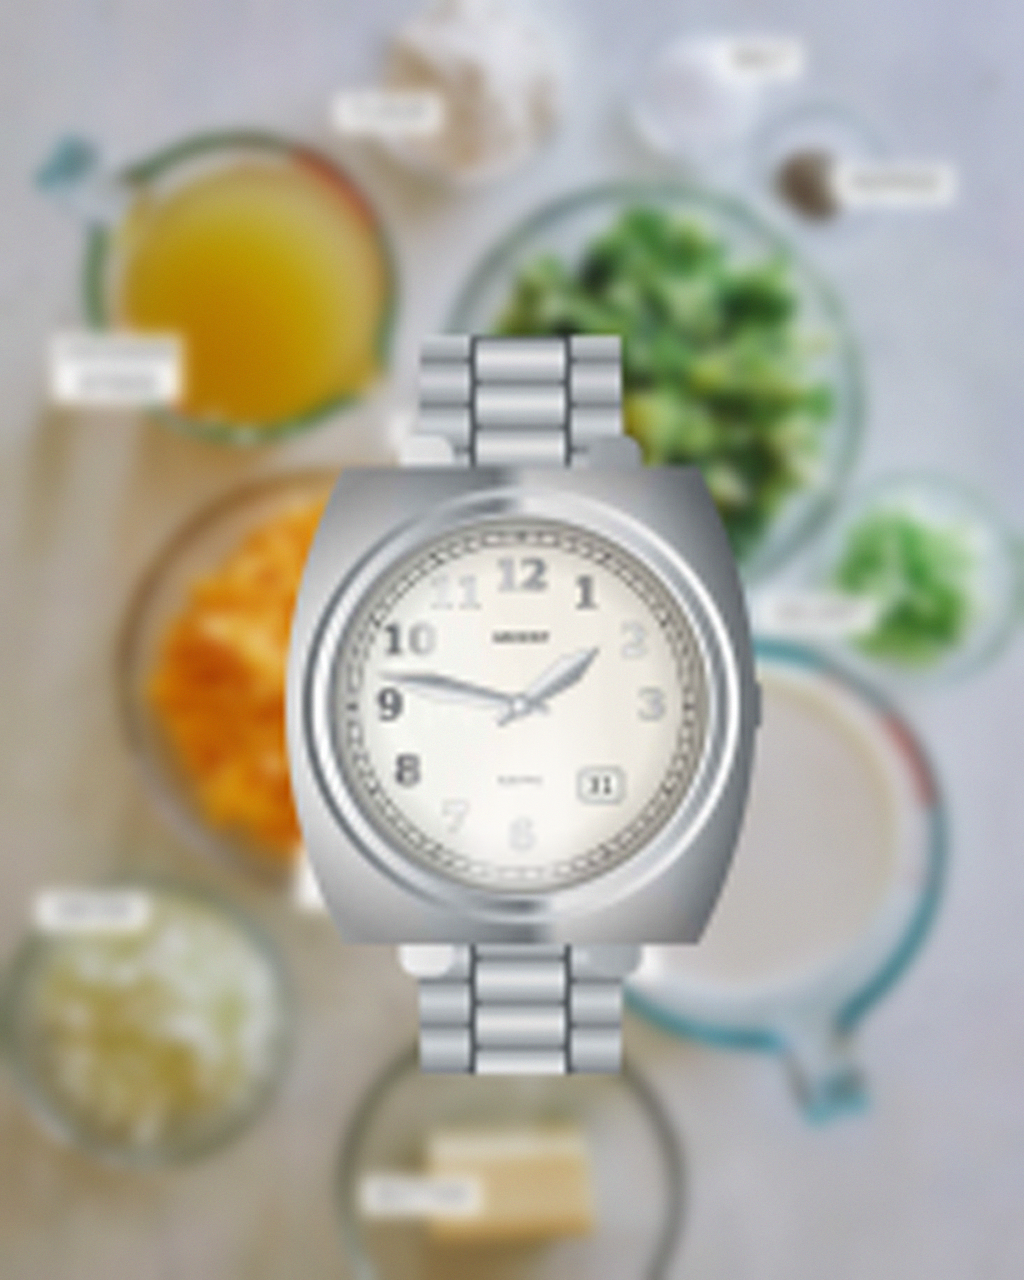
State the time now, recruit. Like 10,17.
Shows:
1,47
